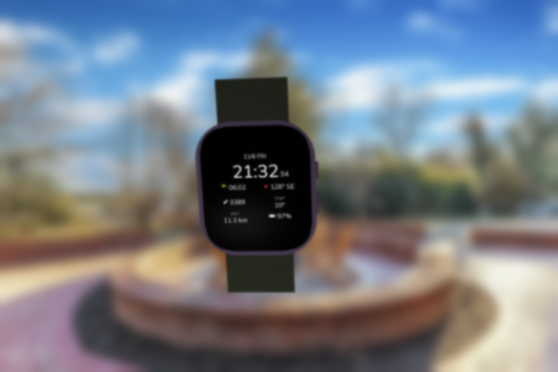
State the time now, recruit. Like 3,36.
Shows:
21,32
